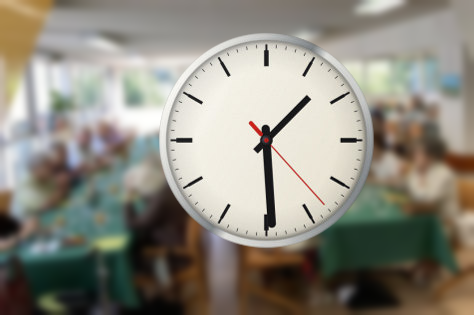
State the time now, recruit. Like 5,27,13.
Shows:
1,29,23
